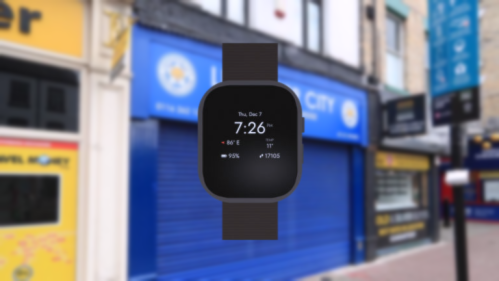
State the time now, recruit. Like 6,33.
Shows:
7,26
